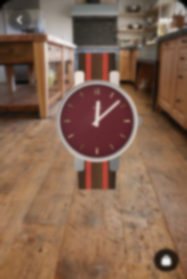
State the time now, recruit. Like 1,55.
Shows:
12,08
